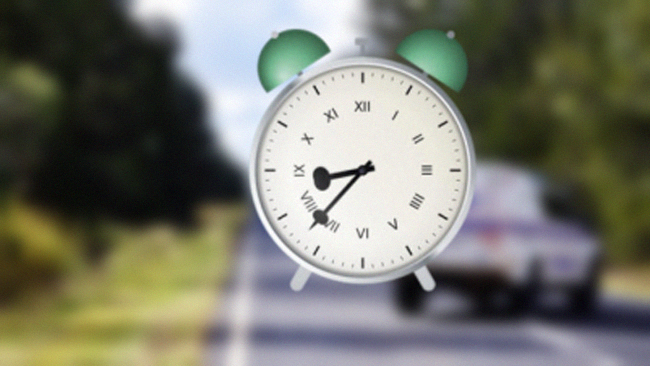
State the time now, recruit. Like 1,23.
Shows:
8,37
